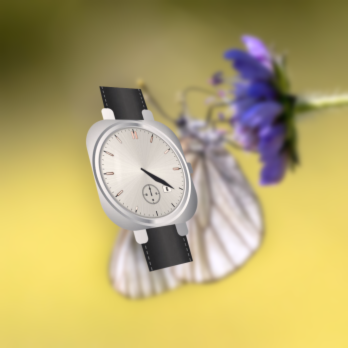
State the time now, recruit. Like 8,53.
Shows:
4,21
